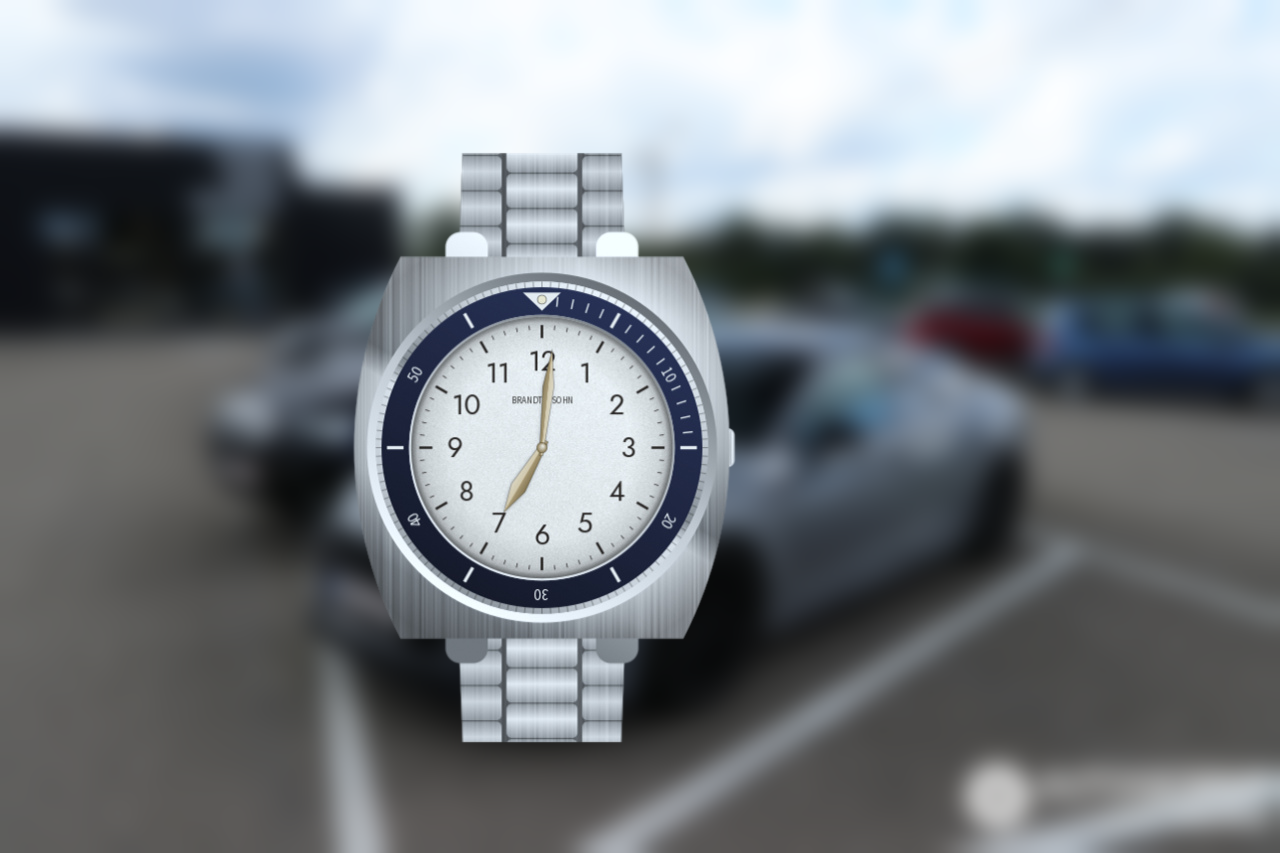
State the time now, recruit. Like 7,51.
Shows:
7,01
